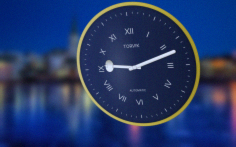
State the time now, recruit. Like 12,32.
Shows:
9,12
